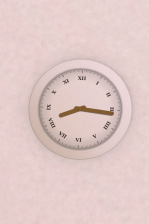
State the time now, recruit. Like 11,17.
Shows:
8,16
